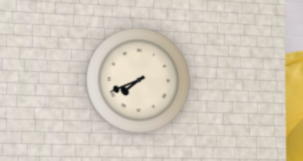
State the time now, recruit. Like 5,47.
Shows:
7,41
